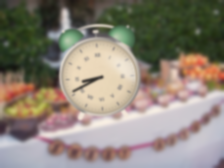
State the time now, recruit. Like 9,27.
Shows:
8,41
